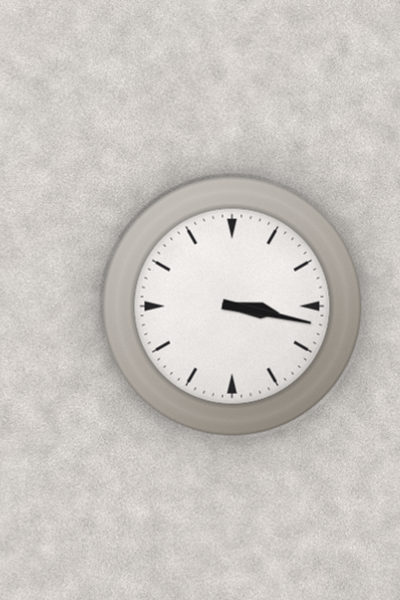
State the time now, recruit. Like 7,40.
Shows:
3,17
